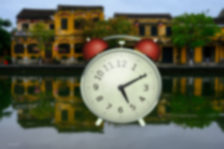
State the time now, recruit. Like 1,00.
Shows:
5,10
